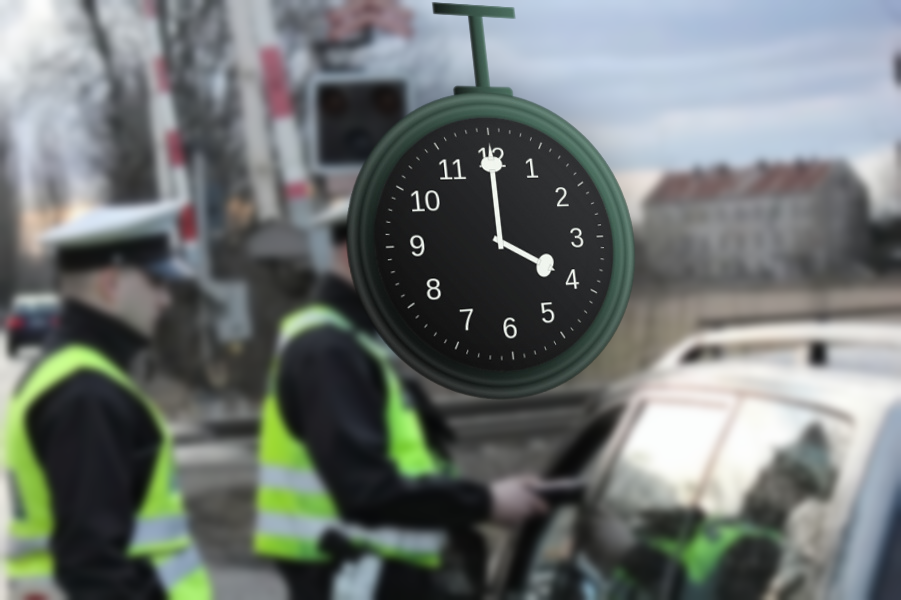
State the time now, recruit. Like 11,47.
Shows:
4,00
